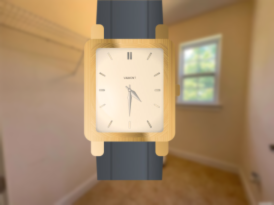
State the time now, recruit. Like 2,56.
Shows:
4,30
